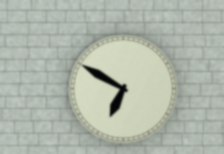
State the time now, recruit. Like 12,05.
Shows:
6,50
